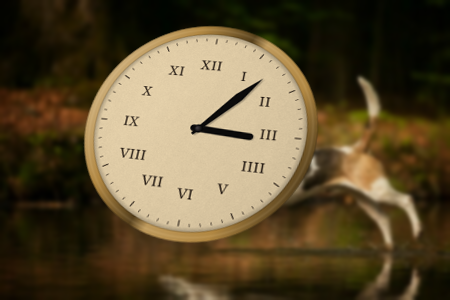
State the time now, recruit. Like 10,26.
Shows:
3,07
